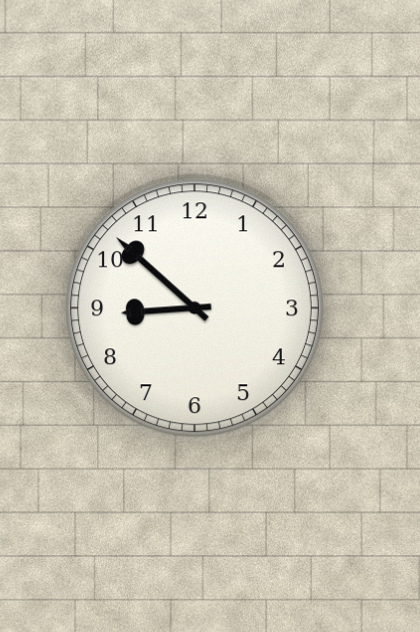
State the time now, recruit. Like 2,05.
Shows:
8,52
